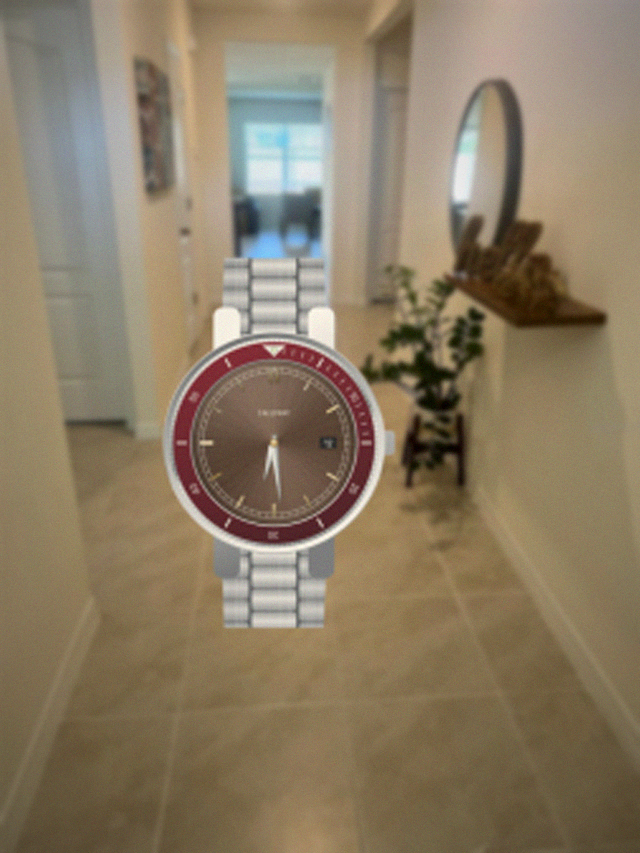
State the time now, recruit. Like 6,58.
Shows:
6,29
